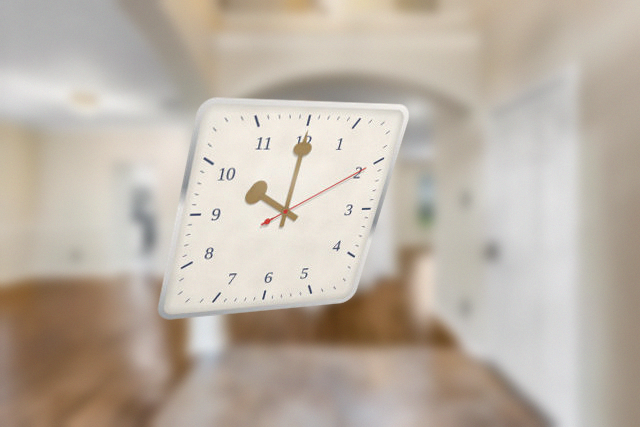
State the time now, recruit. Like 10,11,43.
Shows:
10,00,10
